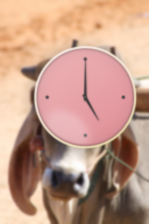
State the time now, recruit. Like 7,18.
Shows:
5,00
